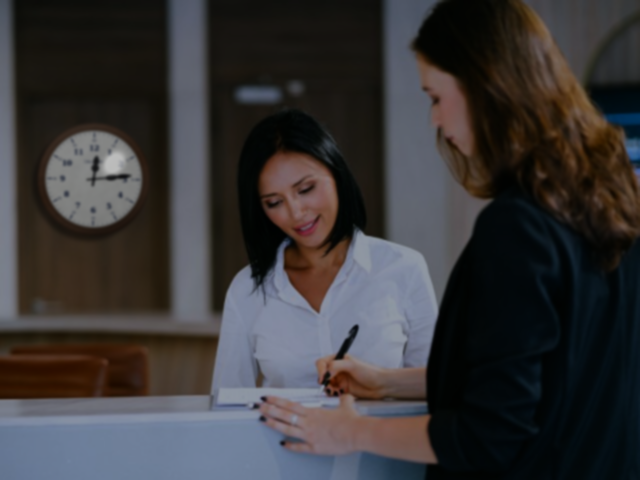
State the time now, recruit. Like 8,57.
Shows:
12,14
